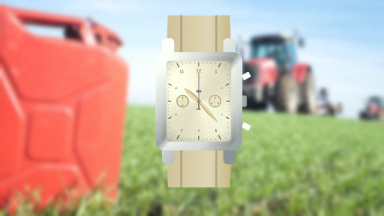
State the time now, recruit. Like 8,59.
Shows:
10,23
